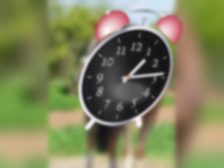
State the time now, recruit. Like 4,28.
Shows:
1,14
